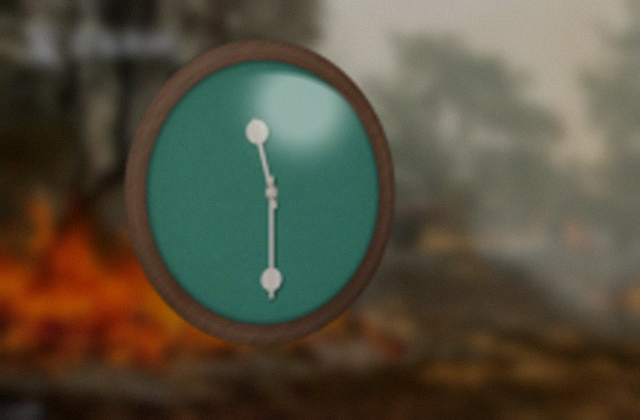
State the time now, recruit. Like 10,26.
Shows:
11,30
